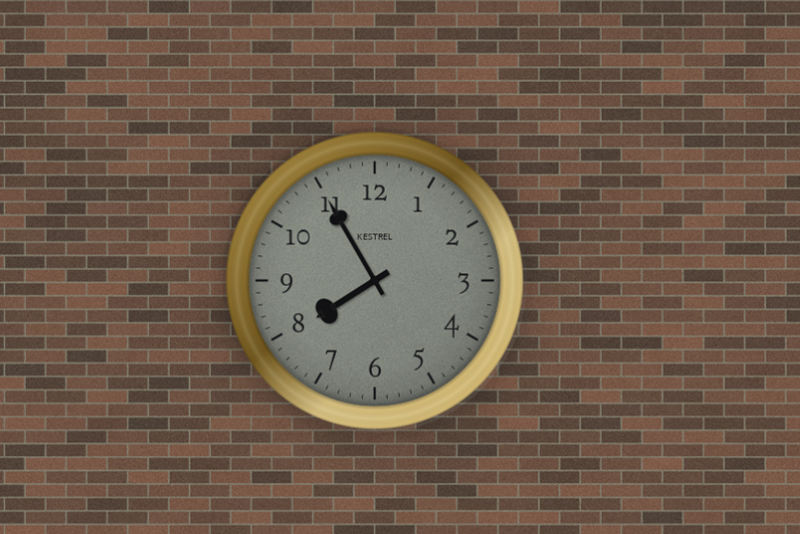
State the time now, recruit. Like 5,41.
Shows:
7,55
